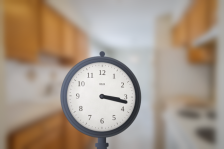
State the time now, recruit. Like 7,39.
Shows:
3,17
